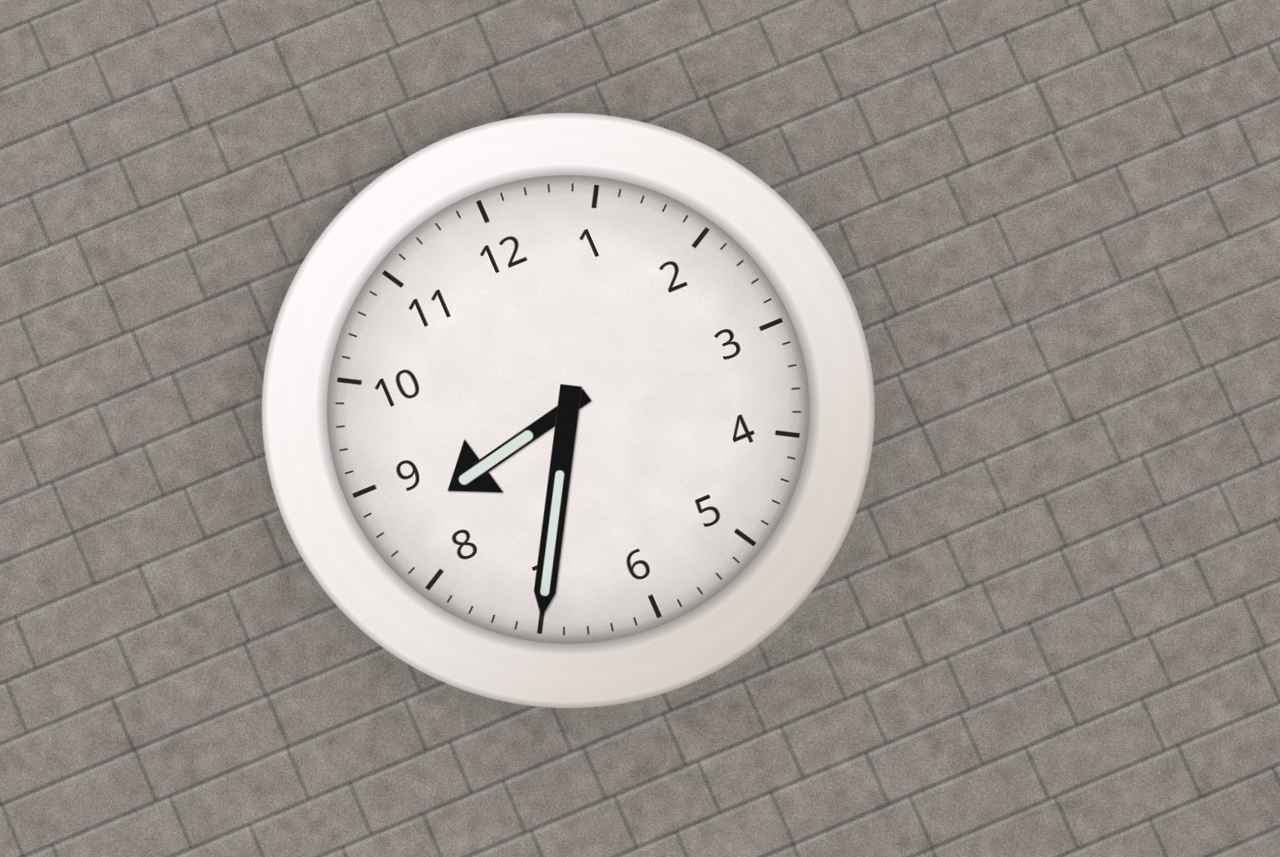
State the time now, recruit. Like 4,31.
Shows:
8,35
